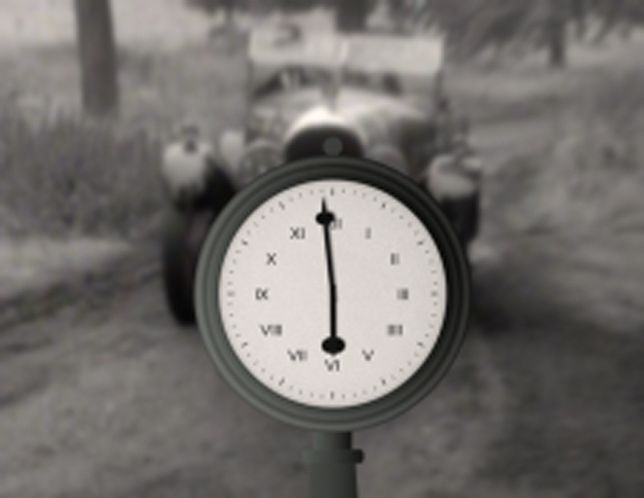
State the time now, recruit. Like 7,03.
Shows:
5,59
